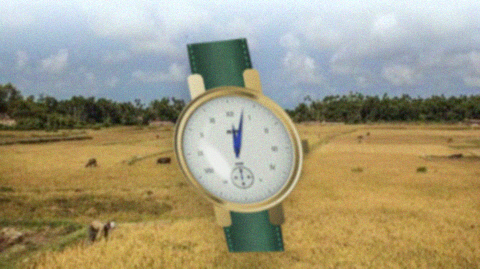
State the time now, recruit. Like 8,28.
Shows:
12,03
